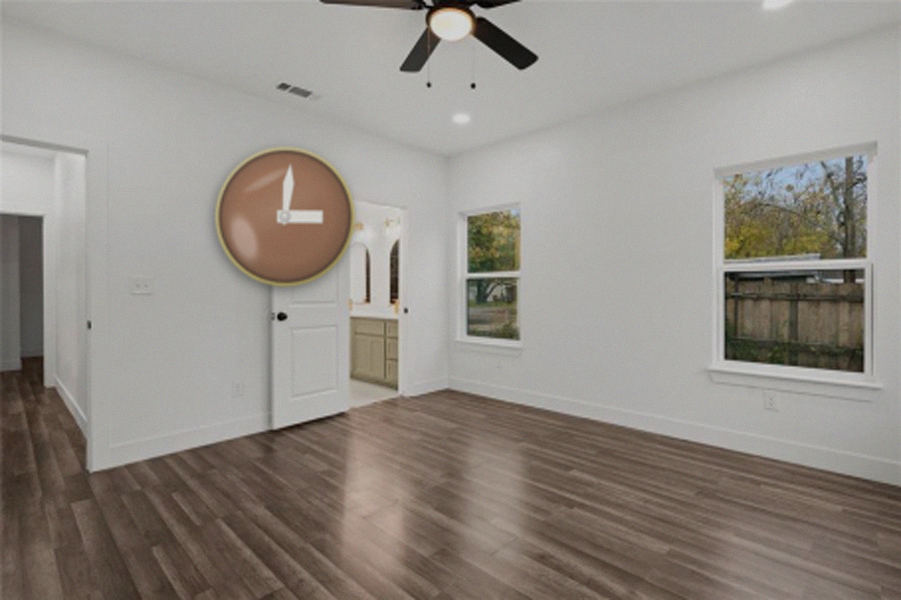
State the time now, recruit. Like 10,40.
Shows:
3,01
